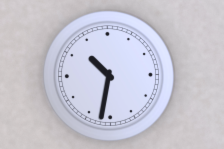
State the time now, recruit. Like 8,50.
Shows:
10,32
